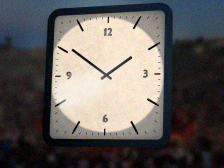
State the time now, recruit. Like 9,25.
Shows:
1,51
